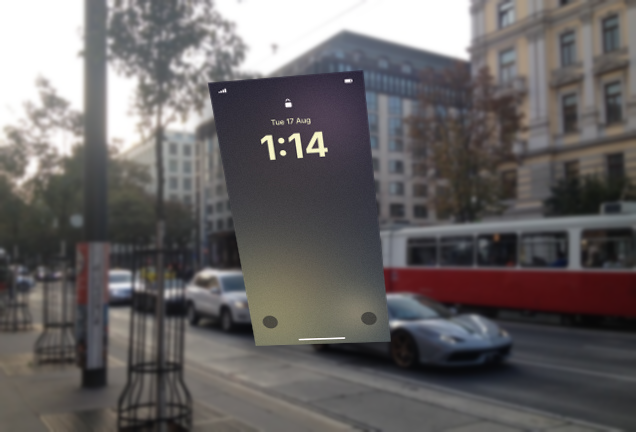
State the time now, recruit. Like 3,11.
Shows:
1,14
